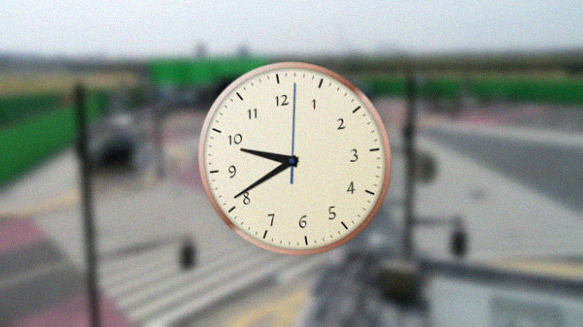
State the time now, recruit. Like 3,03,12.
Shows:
9,41,02
